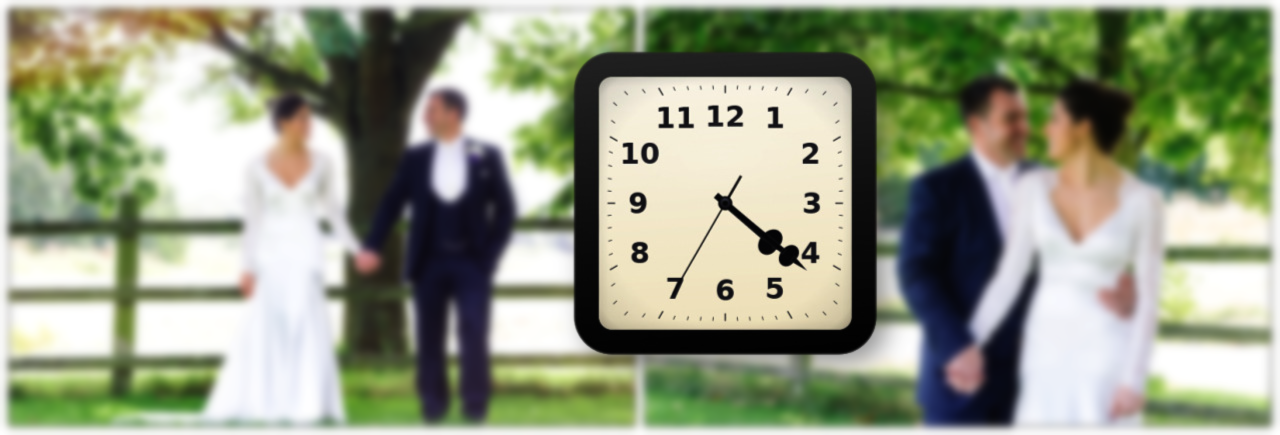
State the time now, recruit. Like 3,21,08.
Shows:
4,21,35
